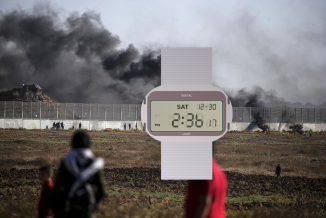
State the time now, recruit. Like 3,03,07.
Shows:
2,36,17
